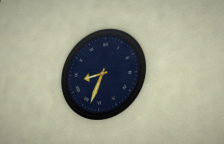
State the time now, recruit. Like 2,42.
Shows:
8,33
